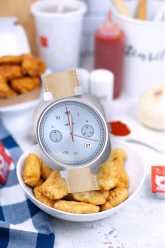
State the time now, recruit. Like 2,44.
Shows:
12,19
